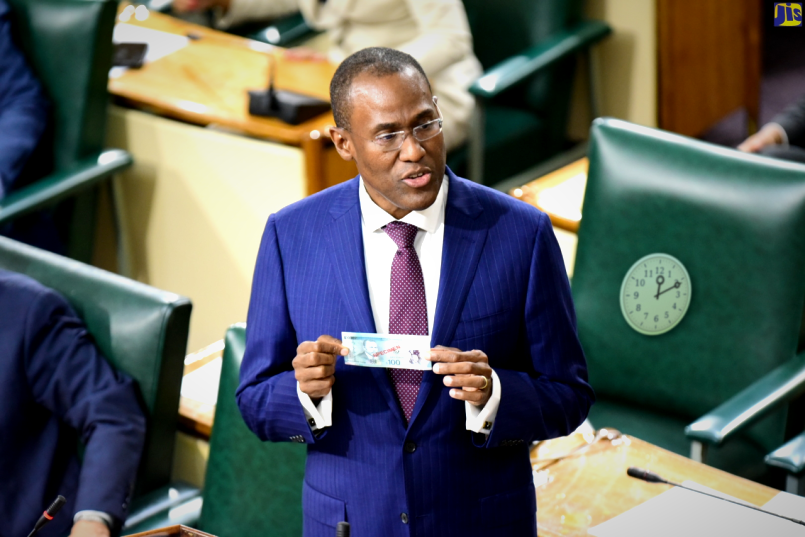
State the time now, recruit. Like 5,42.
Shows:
12,11
